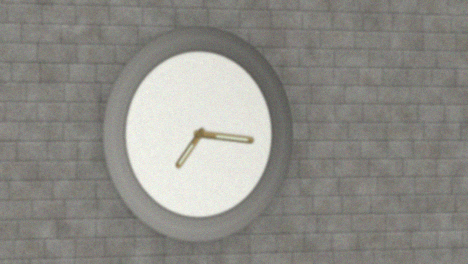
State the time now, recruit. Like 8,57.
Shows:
7,16
